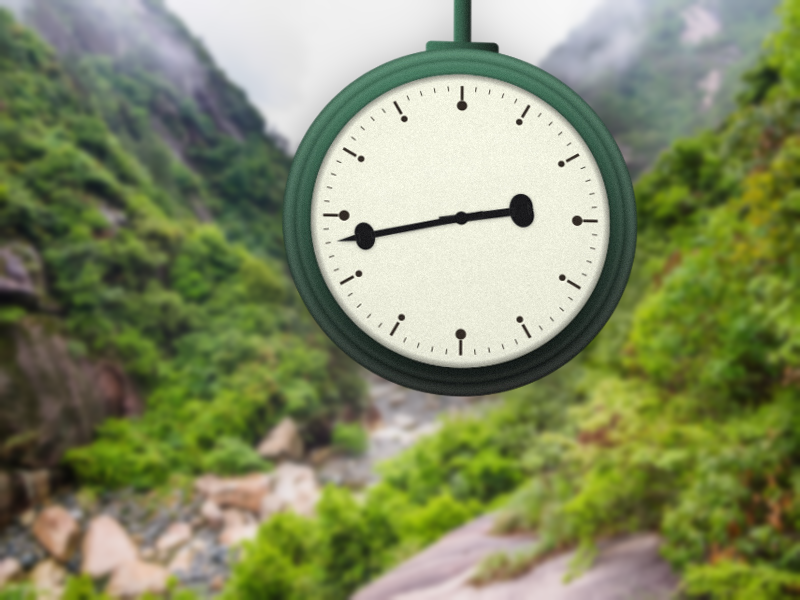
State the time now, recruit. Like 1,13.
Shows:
2,43
